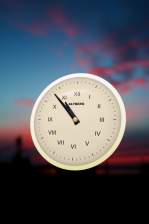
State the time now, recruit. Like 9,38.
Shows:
10,53
